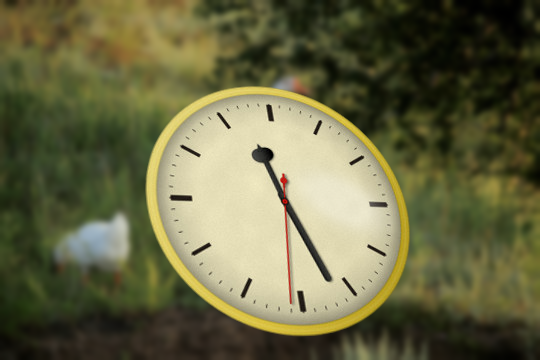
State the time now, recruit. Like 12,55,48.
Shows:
11,26,31
